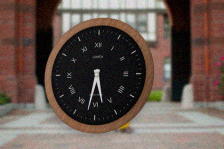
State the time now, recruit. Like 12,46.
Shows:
5,32
